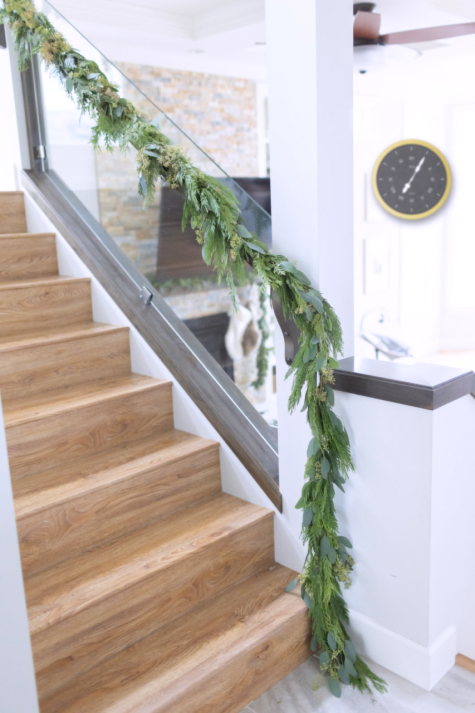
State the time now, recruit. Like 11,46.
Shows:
7,05
